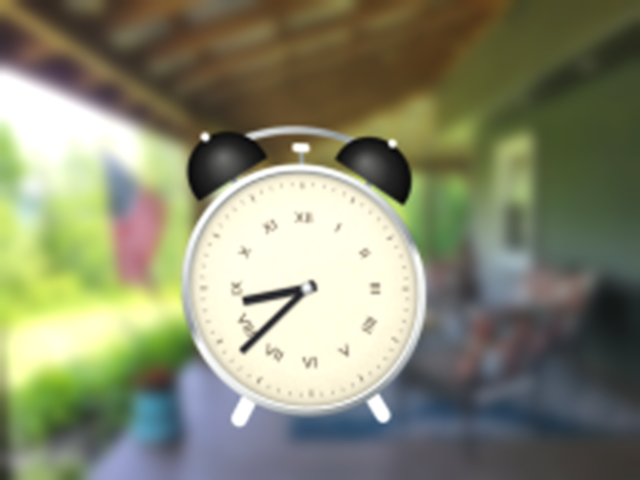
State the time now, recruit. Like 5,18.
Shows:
8,38
